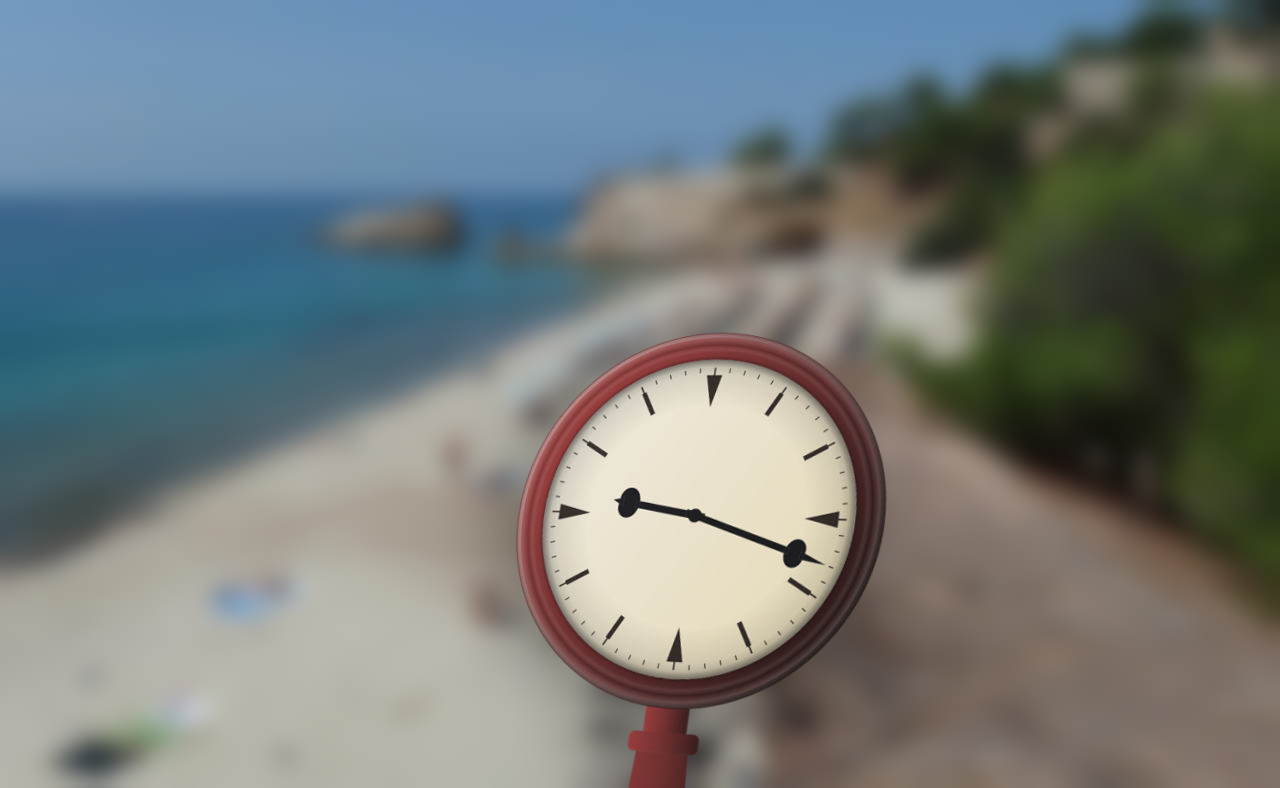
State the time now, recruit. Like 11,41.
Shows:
9,18
